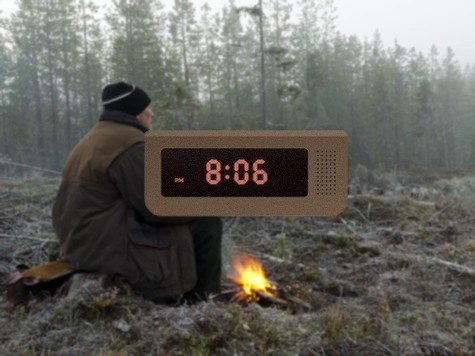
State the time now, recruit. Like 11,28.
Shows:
8,06
